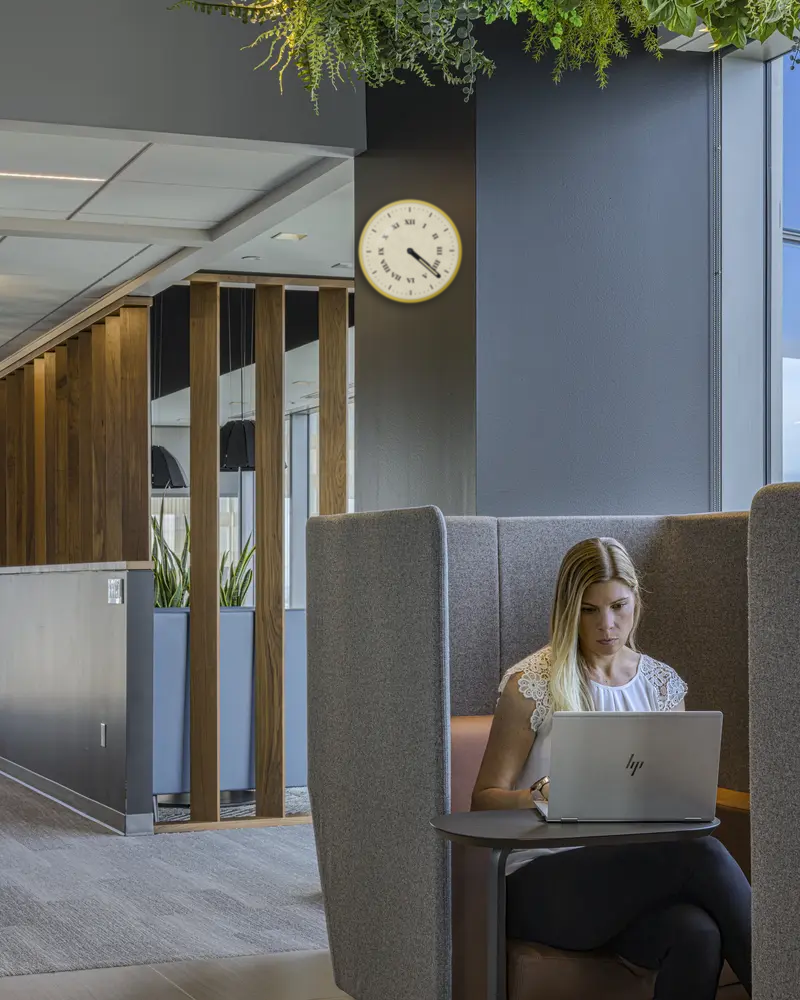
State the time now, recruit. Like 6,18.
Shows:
4,22
